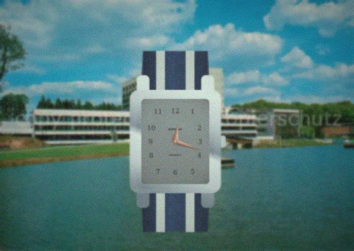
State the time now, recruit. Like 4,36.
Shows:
12,18
